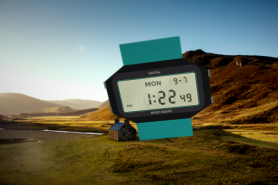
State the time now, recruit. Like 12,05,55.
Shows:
1,22,49
